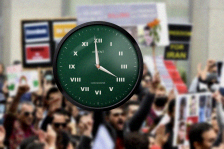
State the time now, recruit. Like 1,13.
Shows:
3,59
